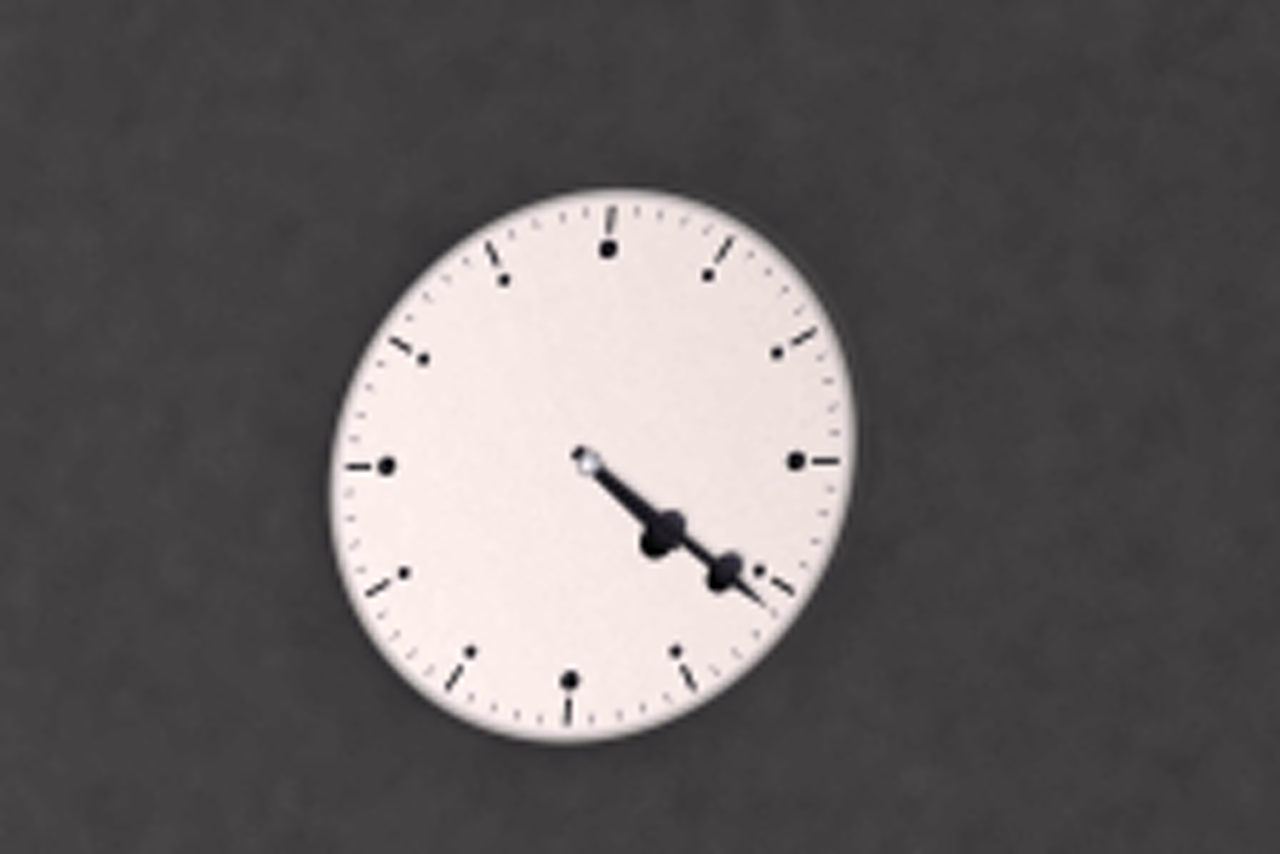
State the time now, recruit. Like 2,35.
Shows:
4,21
